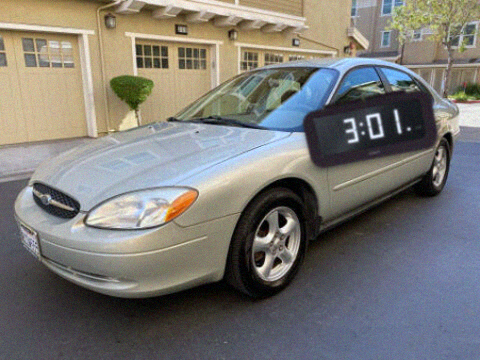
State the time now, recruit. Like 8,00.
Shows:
3,01
